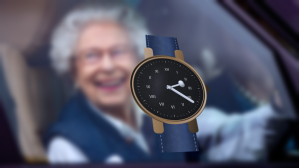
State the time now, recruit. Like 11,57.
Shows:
2,21
